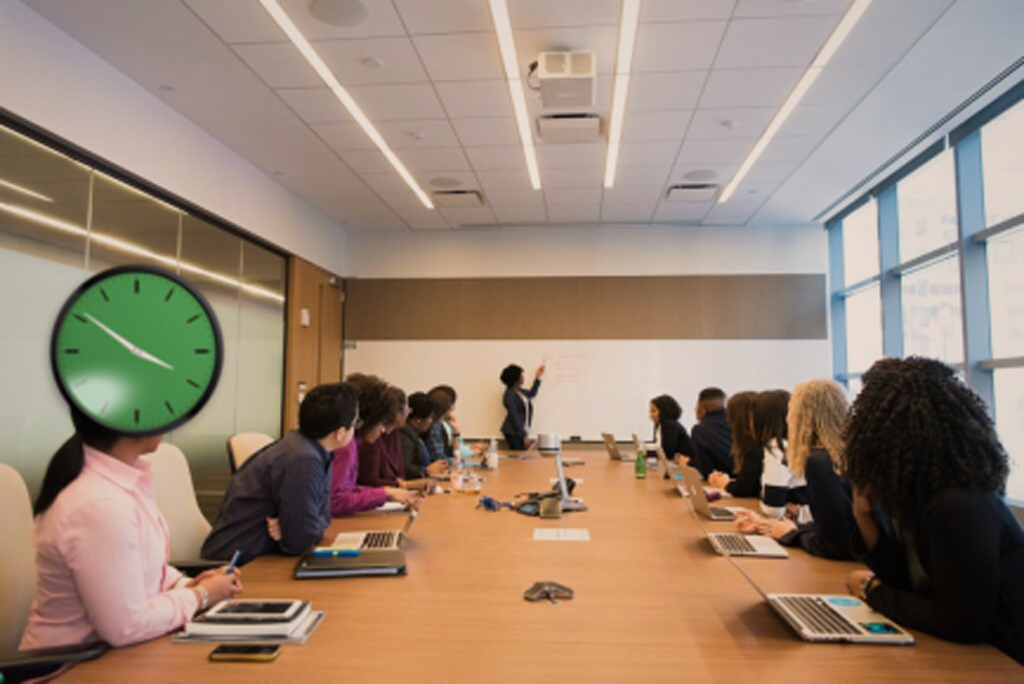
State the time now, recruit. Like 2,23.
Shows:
3,51
